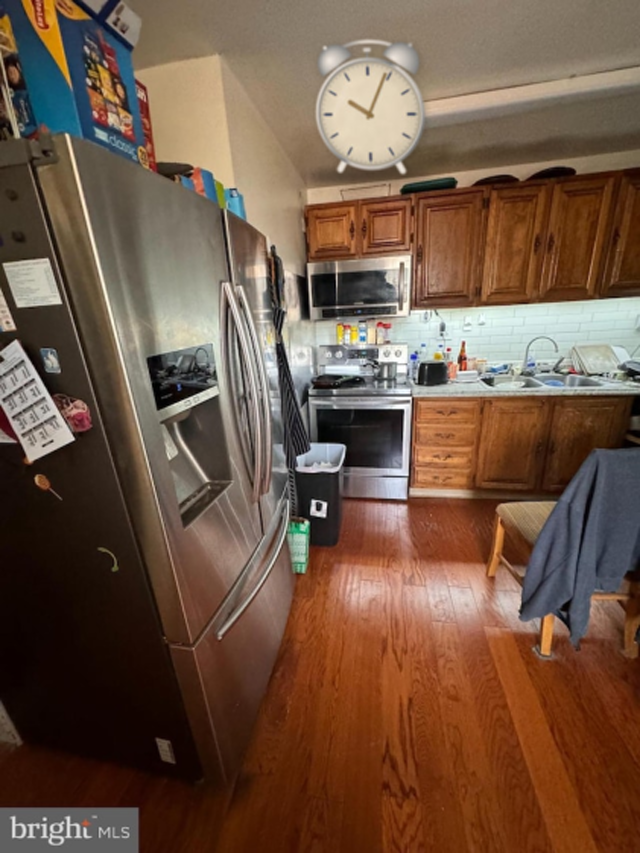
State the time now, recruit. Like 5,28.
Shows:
10,04
